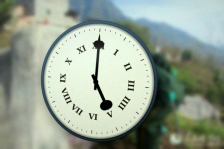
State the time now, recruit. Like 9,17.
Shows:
5,00
